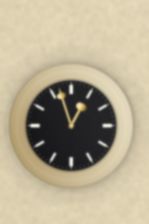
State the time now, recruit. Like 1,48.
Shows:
12,57
